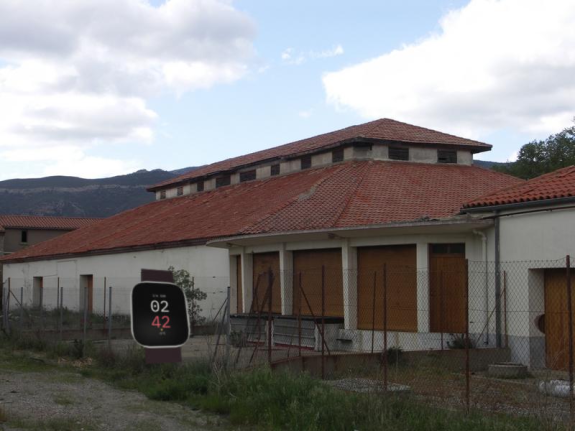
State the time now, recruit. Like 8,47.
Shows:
2,42
